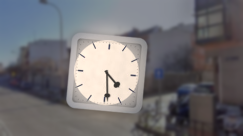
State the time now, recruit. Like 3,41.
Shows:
4,29
